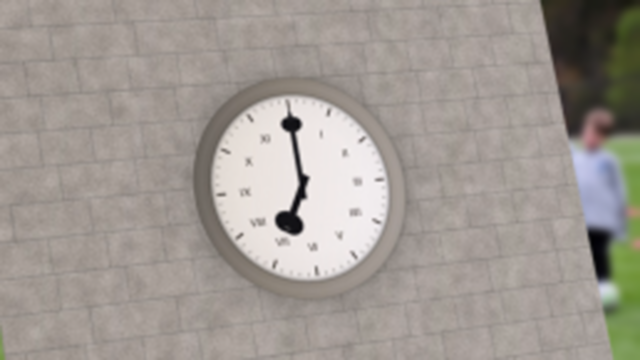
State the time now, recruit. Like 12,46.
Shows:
7,00
